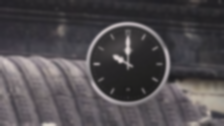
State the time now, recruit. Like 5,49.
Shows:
10,00
